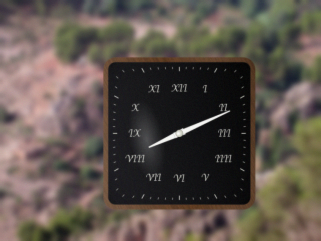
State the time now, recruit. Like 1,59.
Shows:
8,11
